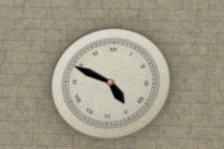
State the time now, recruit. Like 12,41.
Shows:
4,49
